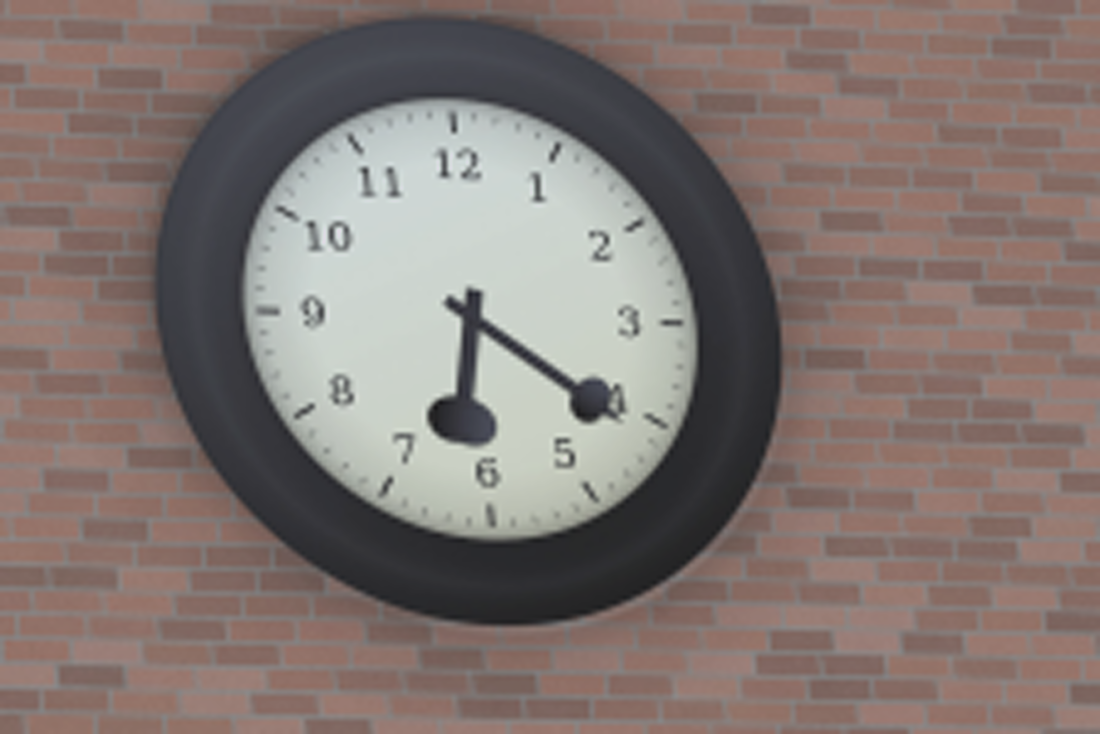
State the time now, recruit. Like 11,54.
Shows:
6,21
